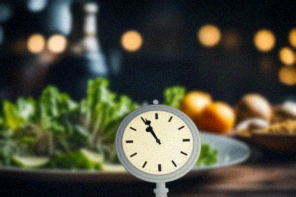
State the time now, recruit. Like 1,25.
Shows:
10,56
